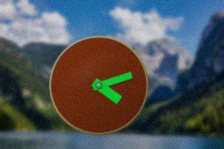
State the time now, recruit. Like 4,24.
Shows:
4,12
